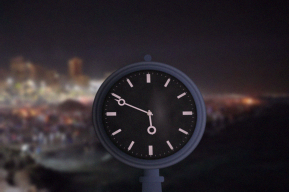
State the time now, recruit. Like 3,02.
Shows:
5,49
